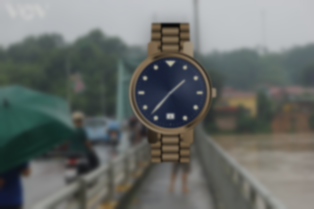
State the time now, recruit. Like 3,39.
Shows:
1,37
